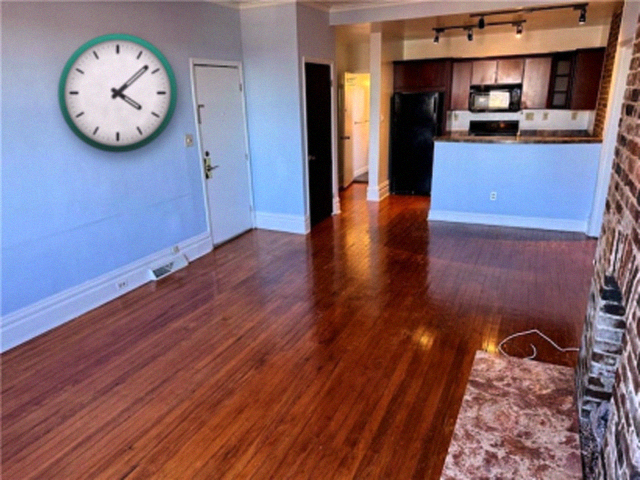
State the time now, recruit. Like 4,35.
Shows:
4,08
